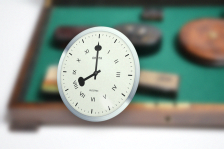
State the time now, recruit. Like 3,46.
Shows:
8,00
